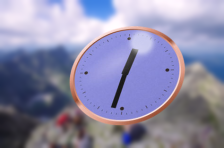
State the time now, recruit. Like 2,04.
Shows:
12,32
